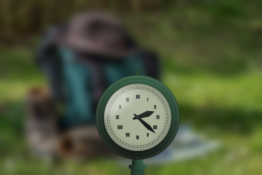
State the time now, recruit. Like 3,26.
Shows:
2,22
